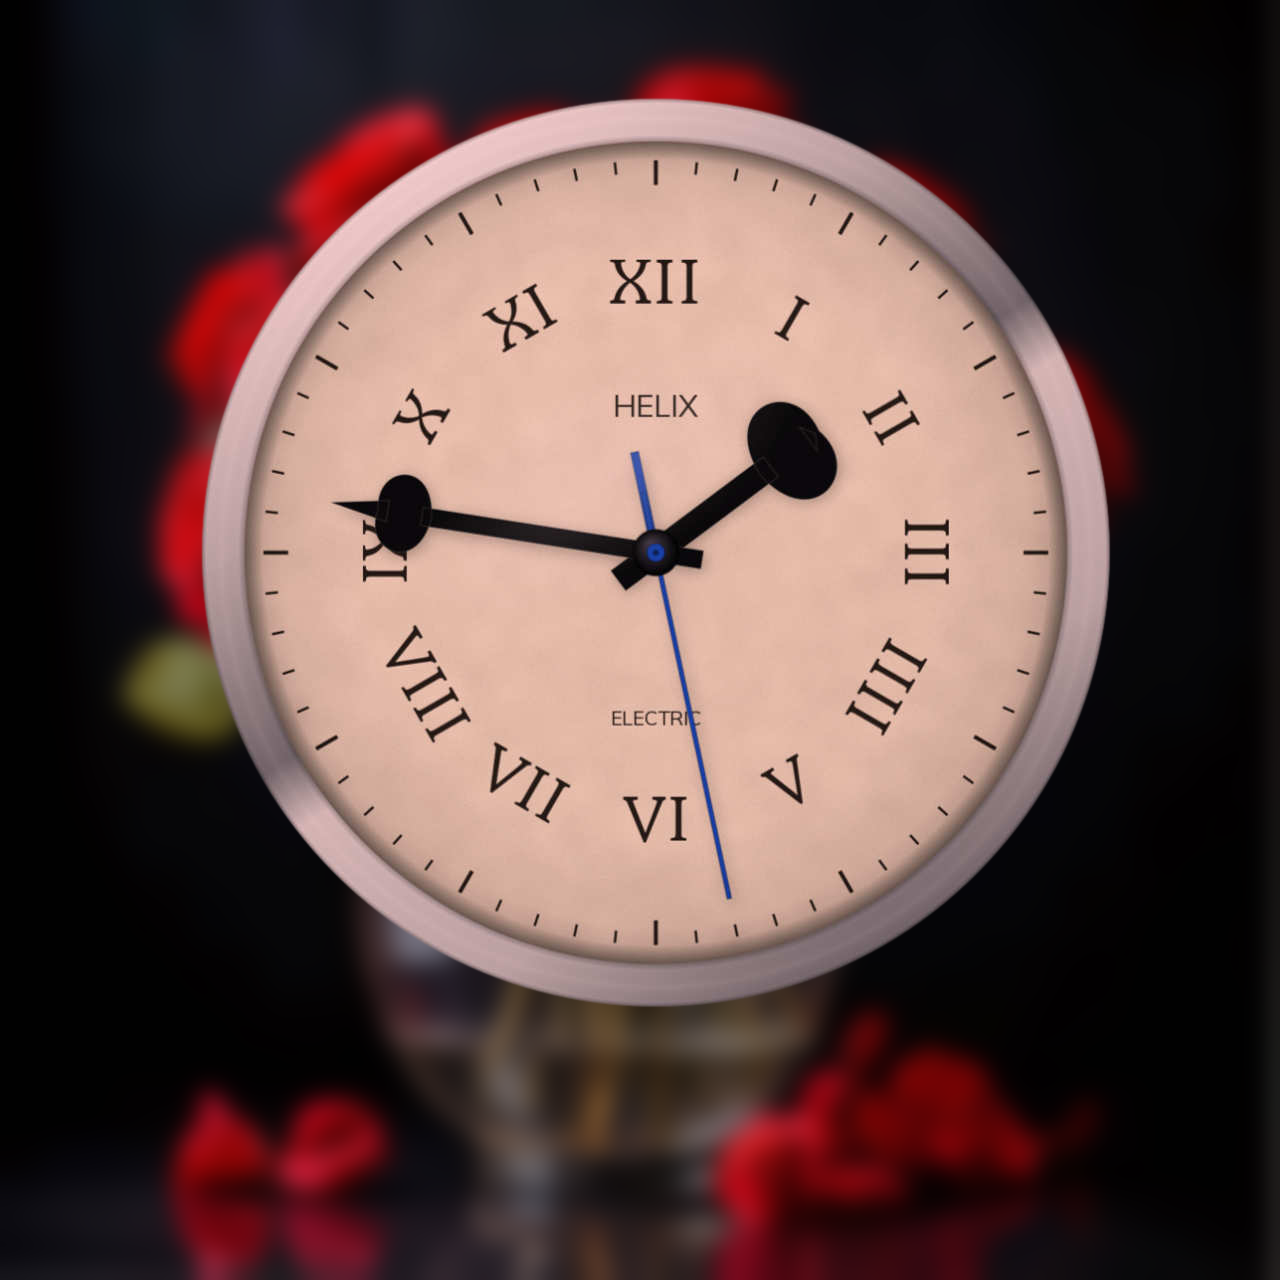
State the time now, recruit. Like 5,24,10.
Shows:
1,46,28
